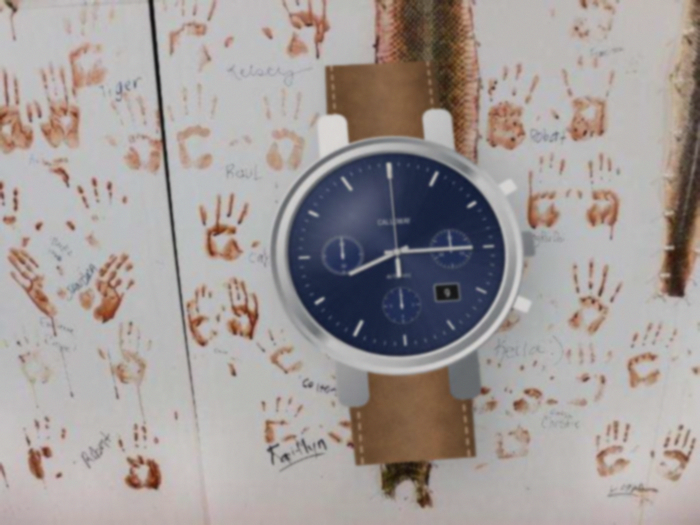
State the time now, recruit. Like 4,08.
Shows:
8,15
